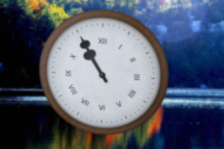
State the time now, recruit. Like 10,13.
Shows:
10,55
